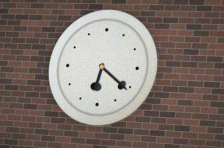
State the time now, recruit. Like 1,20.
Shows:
6,21
